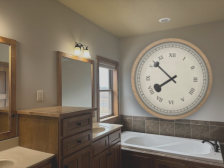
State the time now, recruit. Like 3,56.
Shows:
7,52
